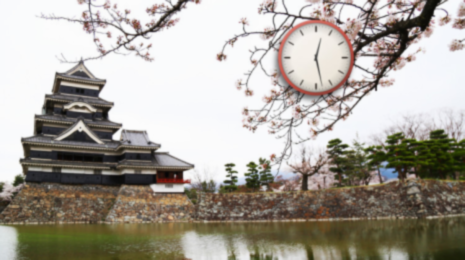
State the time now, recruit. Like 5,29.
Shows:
12,28
